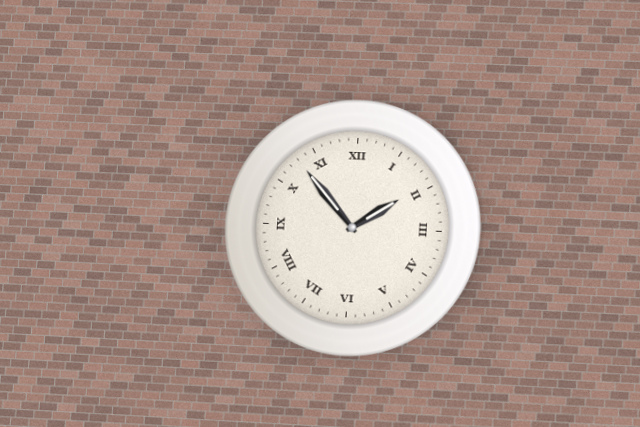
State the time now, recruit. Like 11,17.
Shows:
1,53
